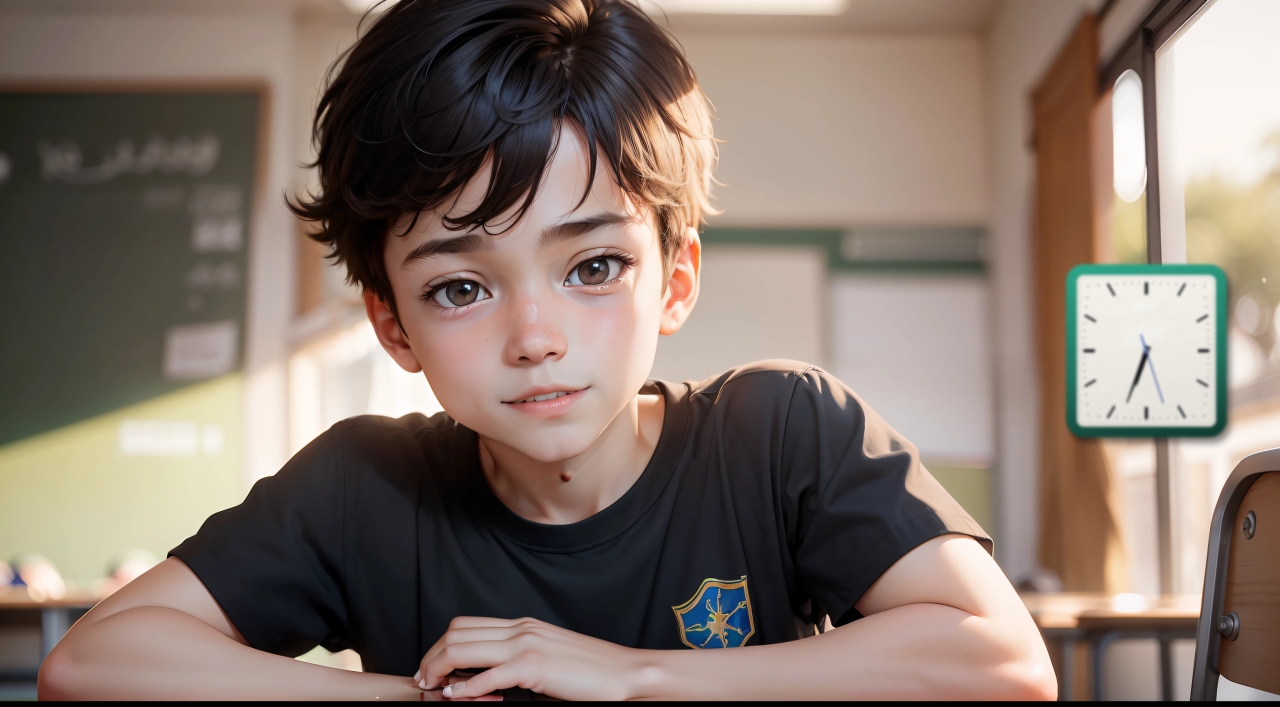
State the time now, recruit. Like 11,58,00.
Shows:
6,33,27
